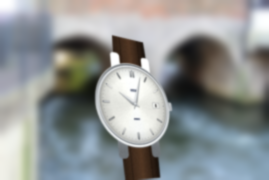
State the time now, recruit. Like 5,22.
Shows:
10,03
